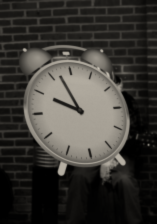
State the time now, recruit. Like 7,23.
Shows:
9,57
